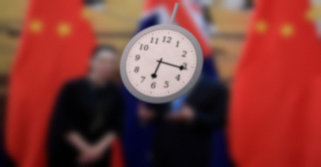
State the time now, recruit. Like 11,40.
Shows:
6,16
